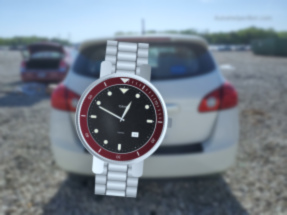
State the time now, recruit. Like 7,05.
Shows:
12,49
